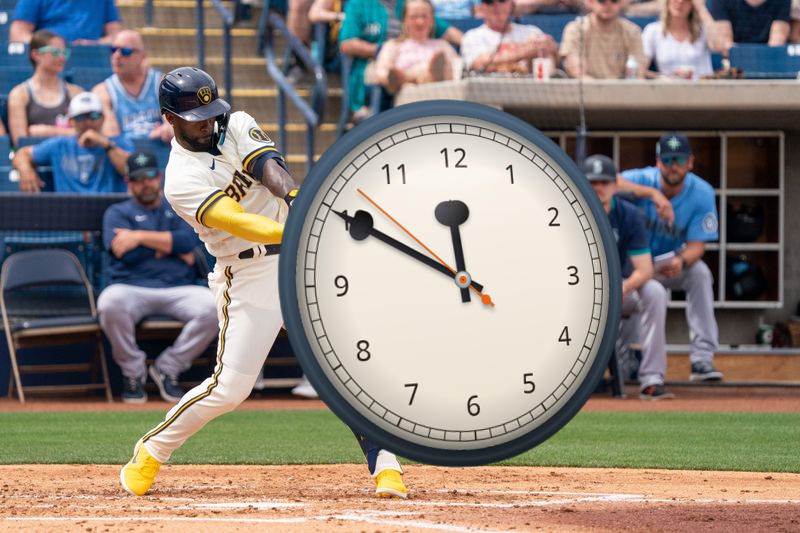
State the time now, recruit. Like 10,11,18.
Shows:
11,49,52
